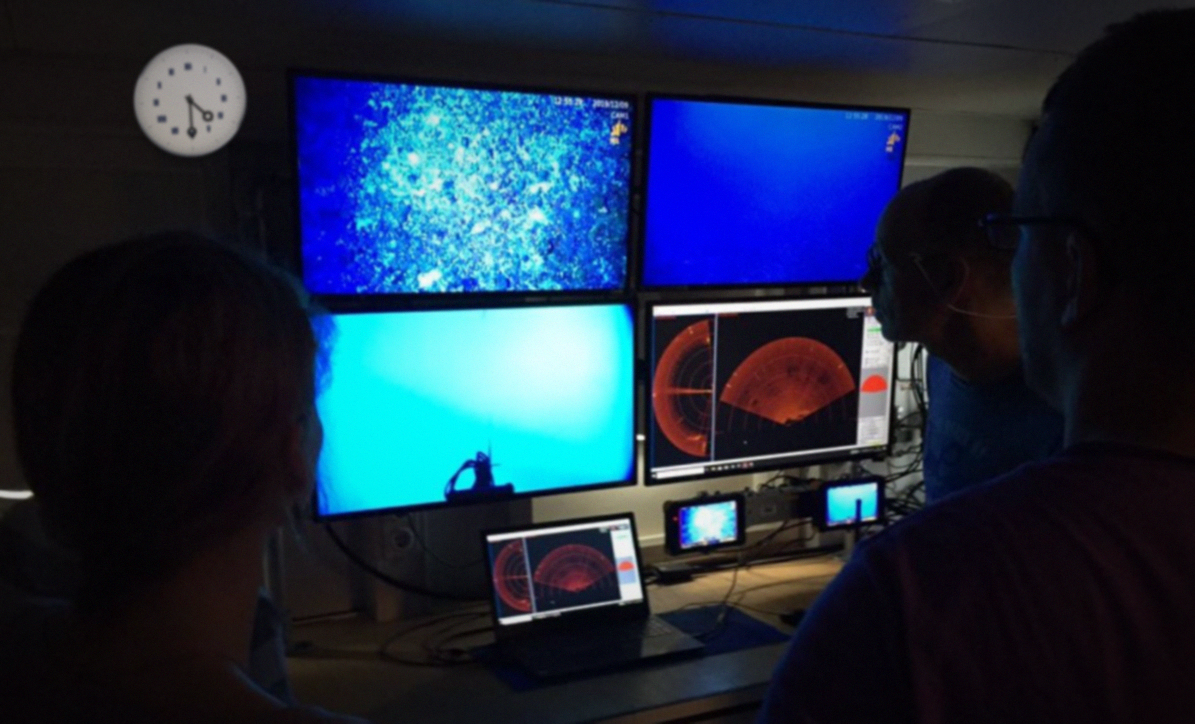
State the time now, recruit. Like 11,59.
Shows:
4,30
